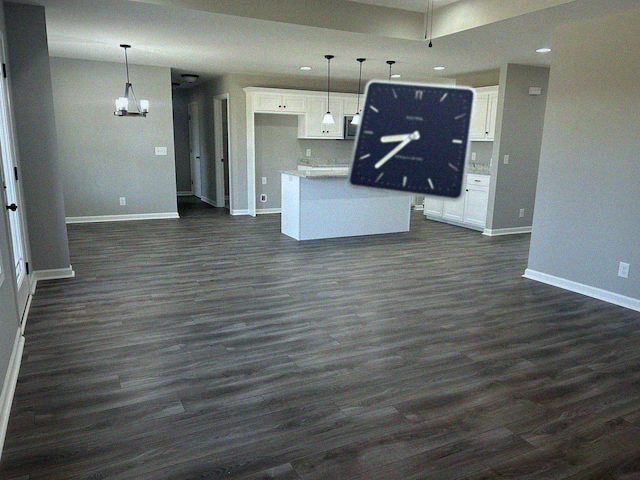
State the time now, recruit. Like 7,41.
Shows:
8,37
